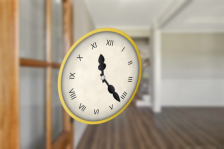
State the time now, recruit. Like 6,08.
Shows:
11,22
